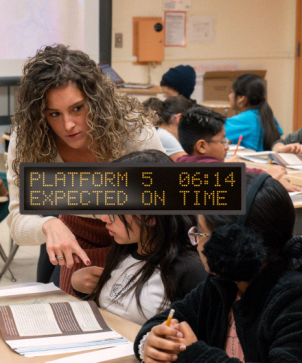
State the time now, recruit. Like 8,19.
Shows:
6,14
